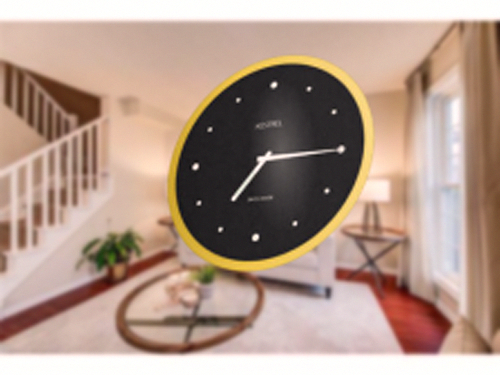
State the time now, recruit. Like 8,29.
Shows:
7,15
